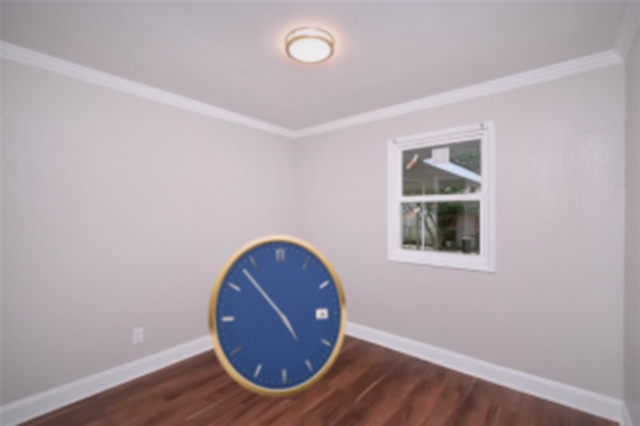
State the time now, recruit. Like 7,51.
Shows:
4,53
